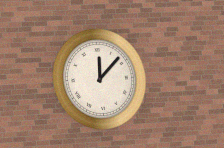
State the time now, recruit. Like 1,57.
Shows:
12,08
